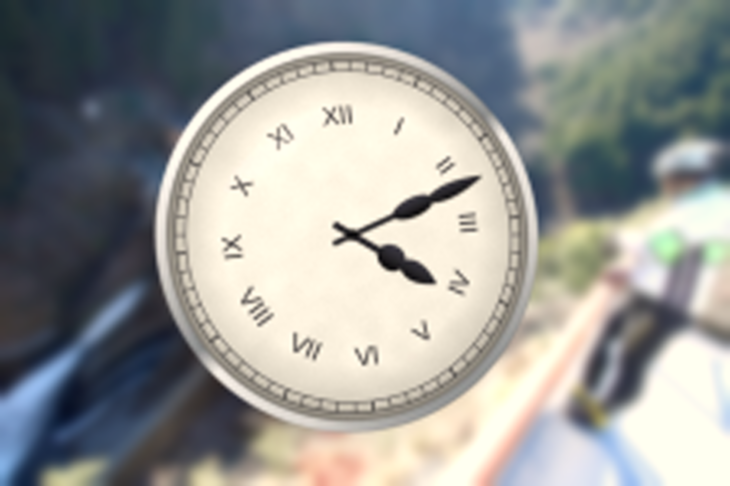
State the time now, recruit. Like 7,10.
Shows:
4,12
